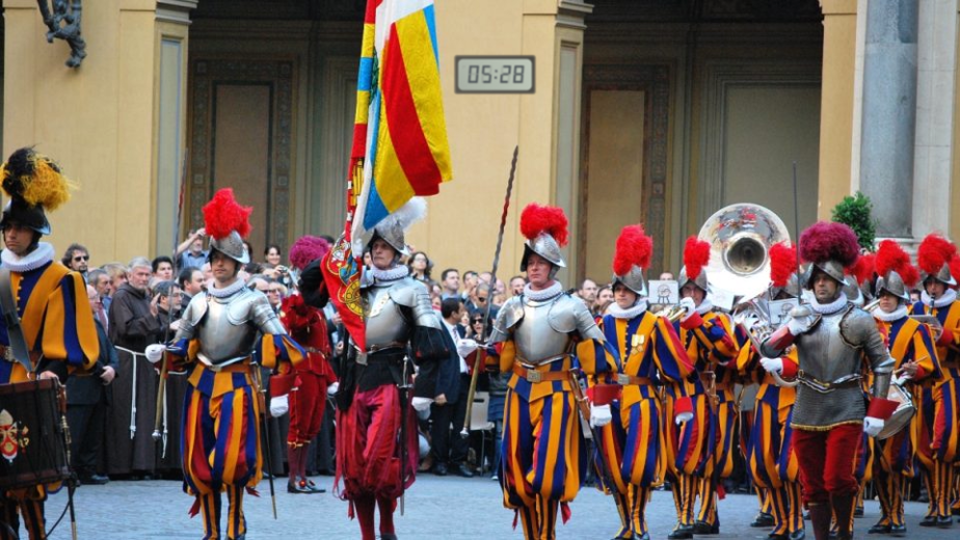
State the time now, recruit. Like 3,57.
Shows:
5,28
